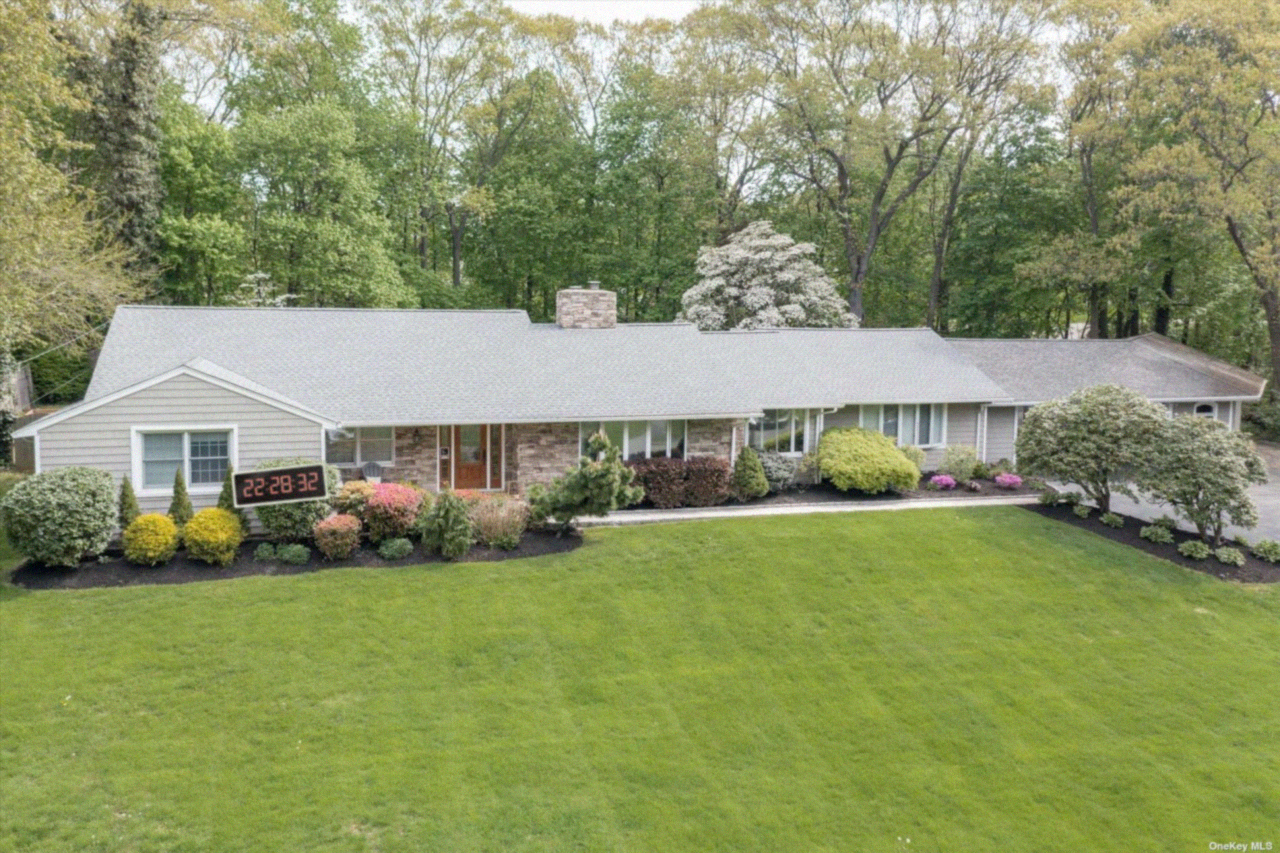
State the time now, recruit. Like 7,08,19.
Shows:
22,28,32
